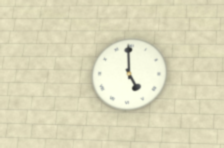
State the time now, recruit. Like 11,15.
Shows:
4,59
